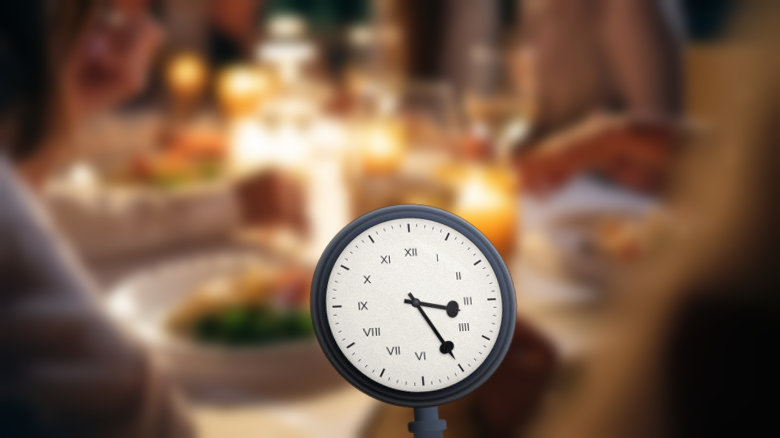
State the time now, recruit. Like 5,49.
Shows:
3,25
